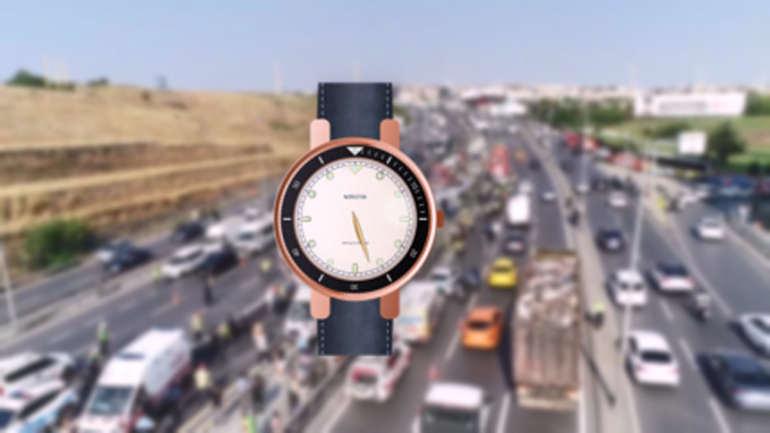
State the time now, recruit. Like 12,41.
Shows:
5,27
